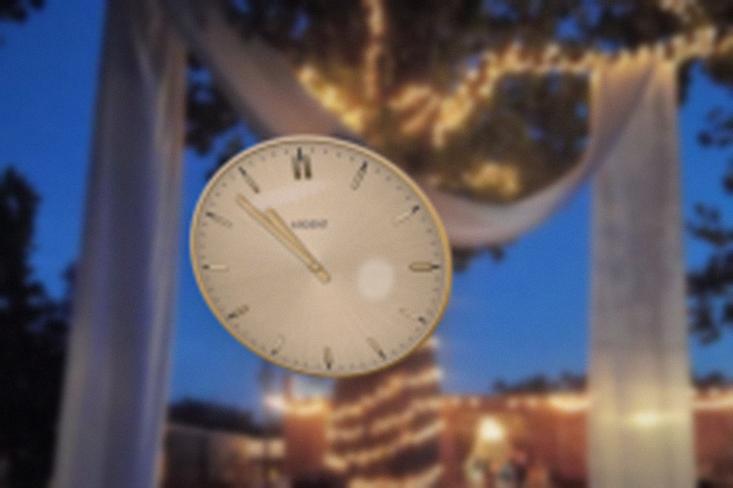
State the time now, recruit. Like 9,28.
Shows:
10,53
